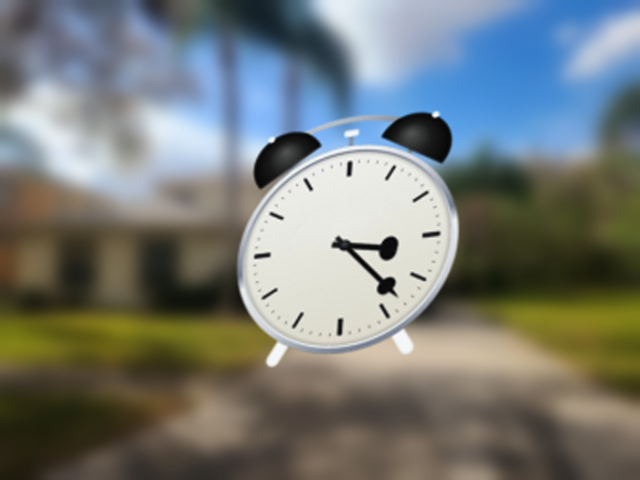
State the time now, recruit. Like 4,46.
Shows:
3,23
